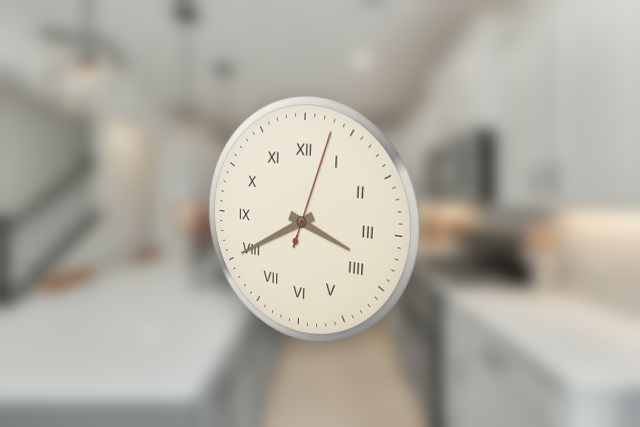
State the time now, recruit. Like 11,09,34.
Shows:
3,40,03
